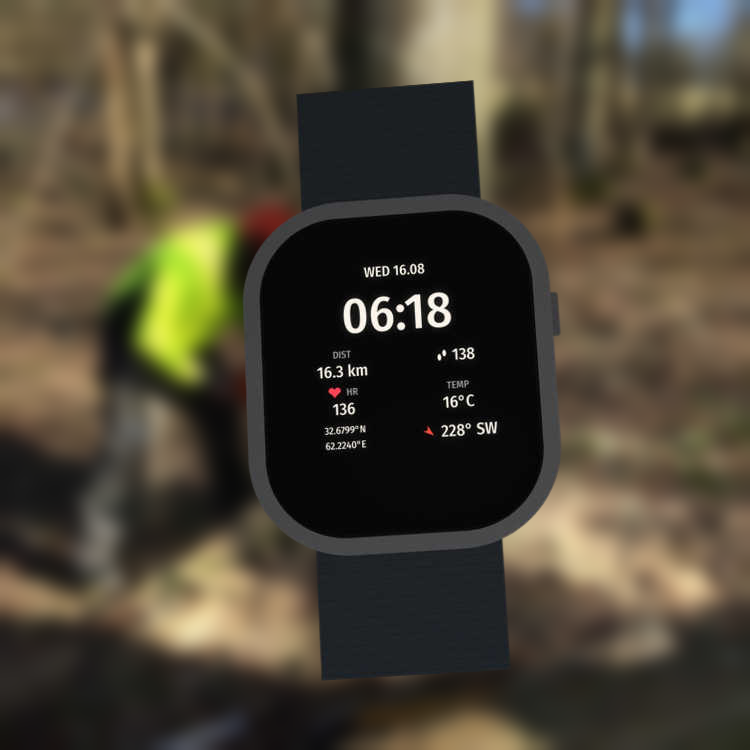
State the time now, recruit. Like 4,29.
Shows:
6,18
